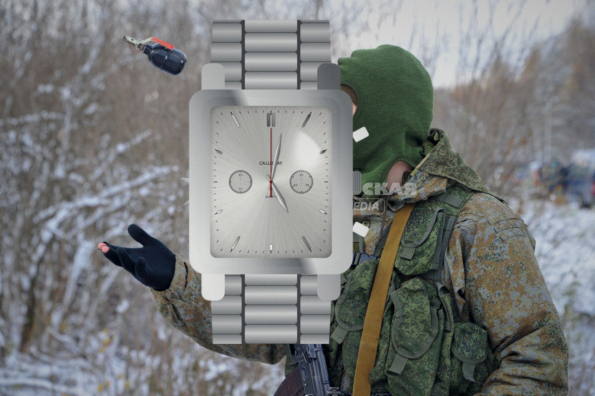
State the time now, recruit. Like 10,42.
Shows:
5,02
